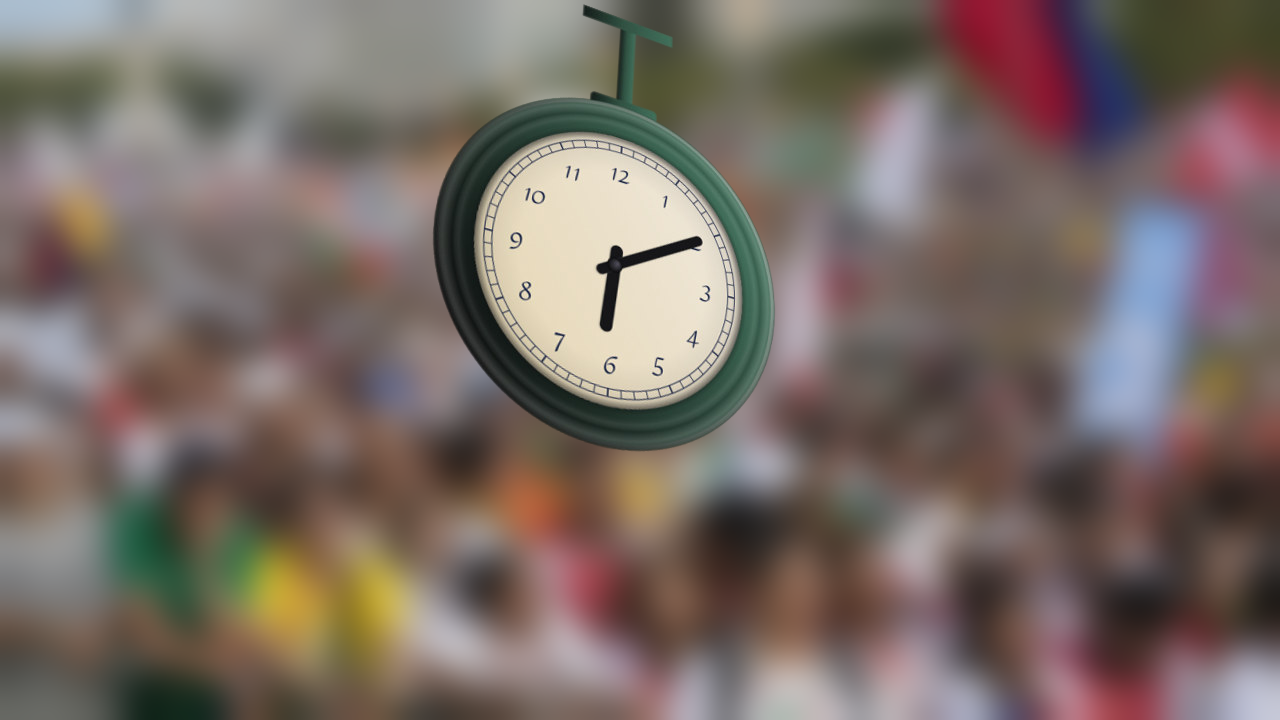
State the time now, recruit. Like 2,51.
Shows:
6,10
